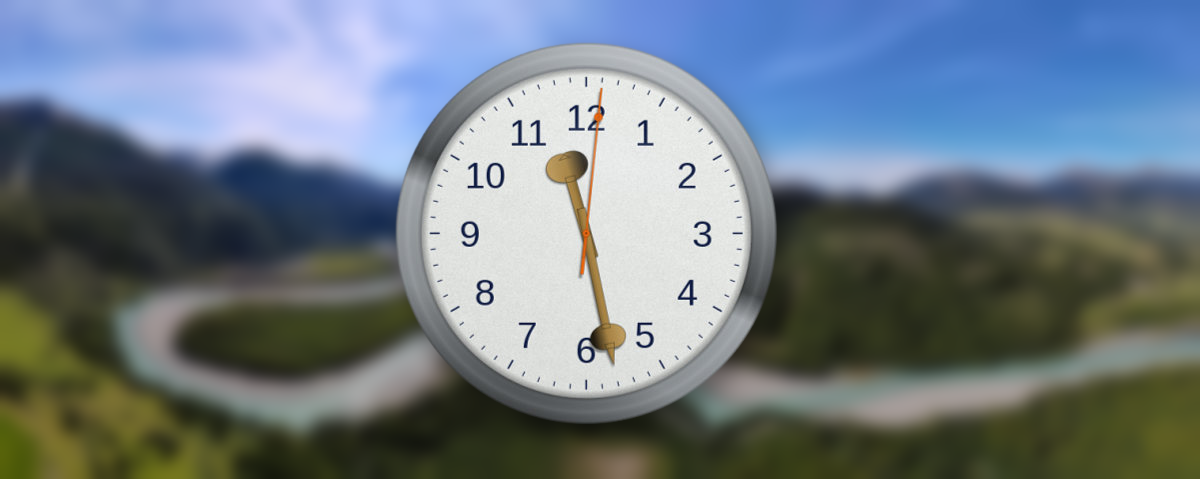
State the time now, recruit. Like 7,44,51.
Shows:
11,28,01
